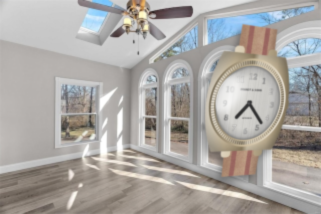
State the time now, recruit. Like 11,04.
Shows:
7,23
